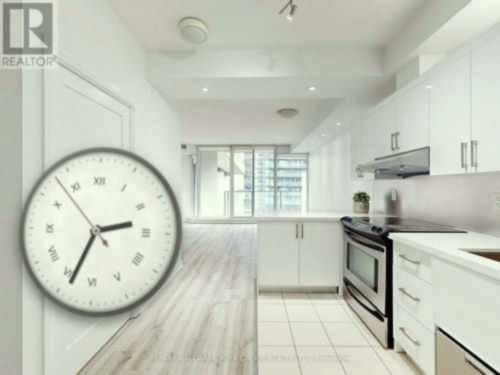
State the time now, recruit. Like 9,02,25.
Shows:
2,33,53
